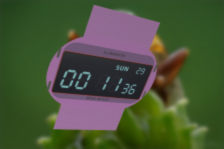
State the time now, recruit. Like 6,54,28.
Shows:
0,11,36
